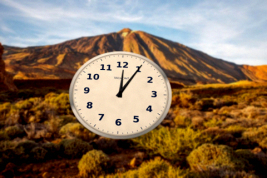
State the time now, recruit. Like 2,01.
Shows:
12,05
